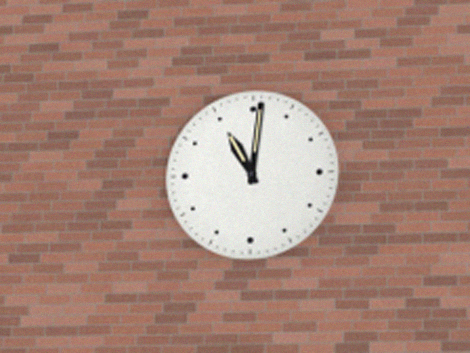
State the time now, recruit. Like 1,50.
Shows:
11,01
